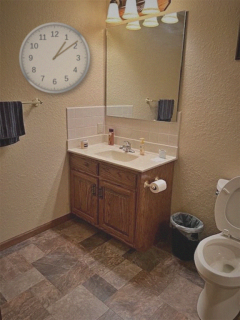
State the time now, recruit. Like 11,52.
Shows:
1,09
